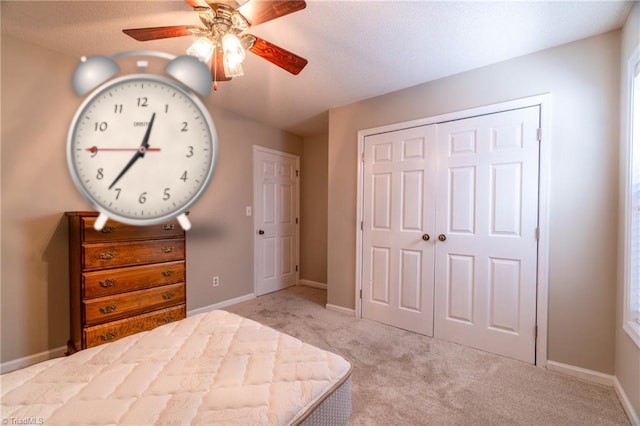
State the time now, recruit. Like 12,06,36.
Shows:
12,36,45
